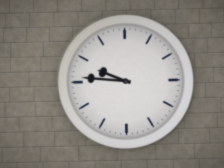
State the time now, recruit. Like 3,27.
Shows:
9,46
